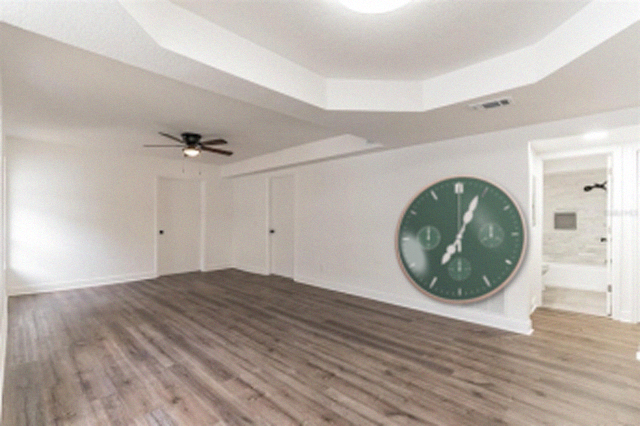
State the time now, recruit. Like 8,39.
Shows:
7,04
